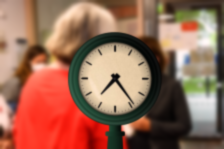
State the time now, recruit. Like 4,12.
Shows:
7,24
